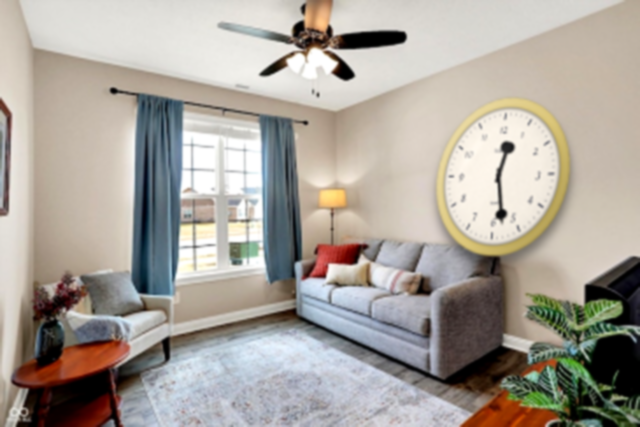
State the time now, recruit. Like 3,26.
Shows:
12,28
